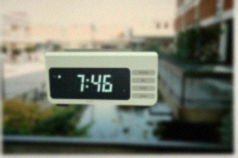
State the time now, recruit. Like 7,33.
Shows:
7,46
